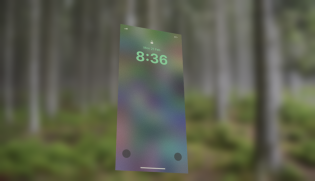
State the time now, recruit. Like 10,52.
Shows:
8,36
